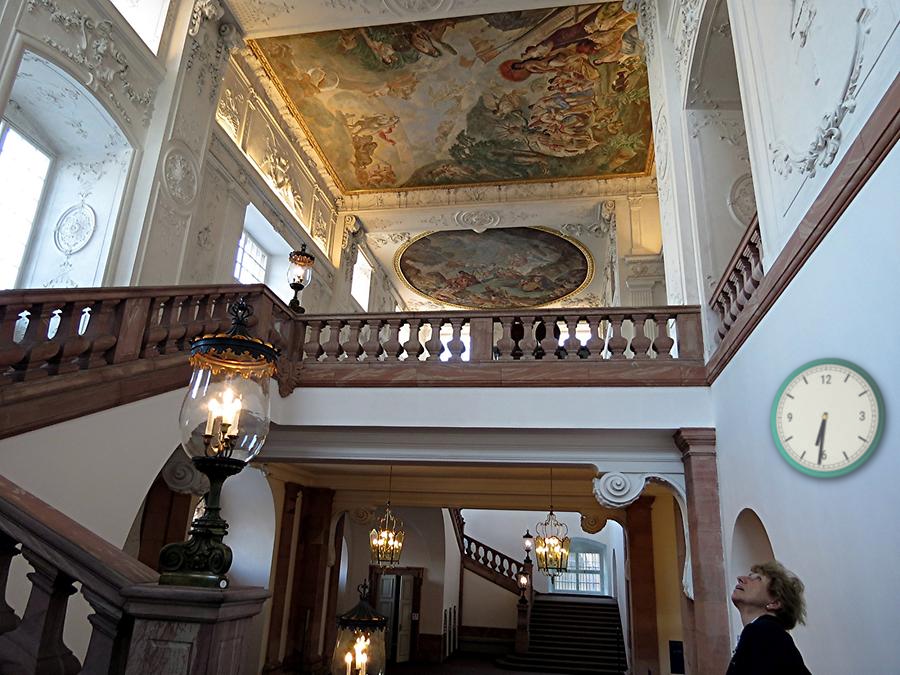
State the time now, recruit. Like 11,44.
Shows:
6,31
